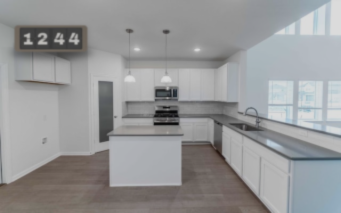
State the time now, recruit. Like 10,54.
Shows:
12,44
